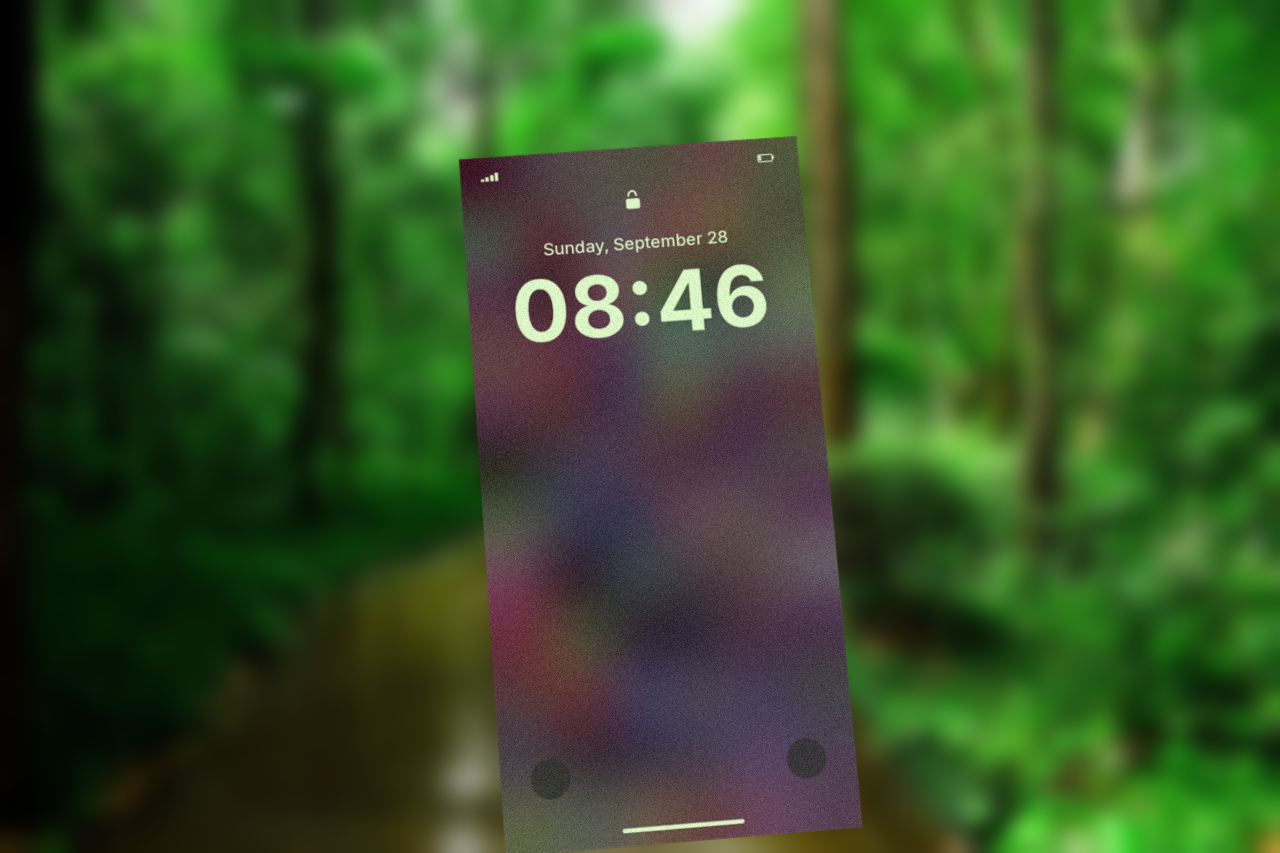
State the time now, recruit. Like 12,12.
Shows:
8,46
